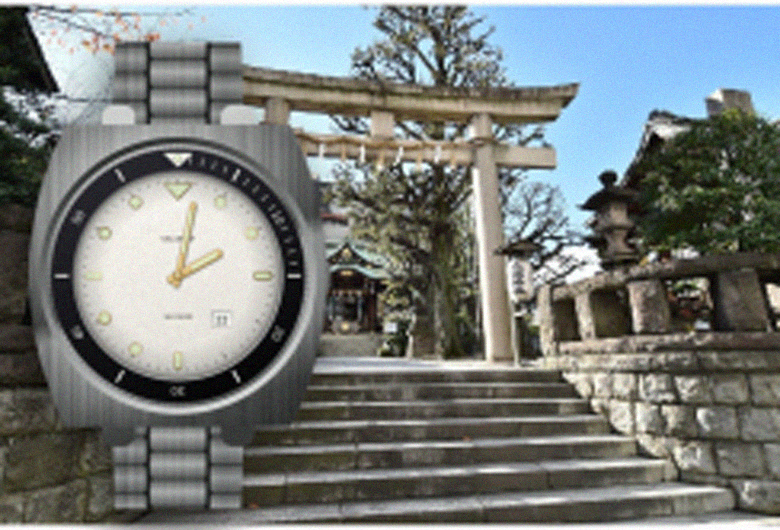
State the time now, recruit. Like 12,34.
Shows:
2,02
